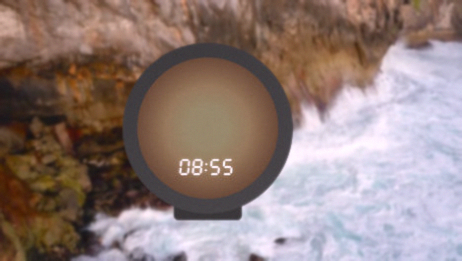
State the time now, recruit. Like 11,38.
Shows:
8,55
